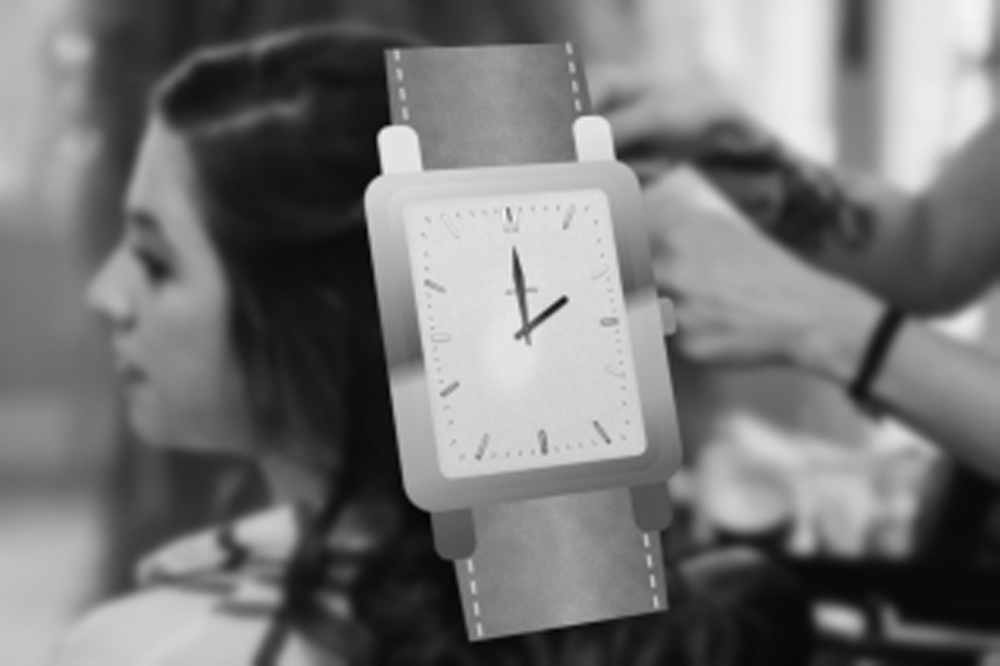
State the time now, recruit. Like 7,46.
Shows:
2,00
